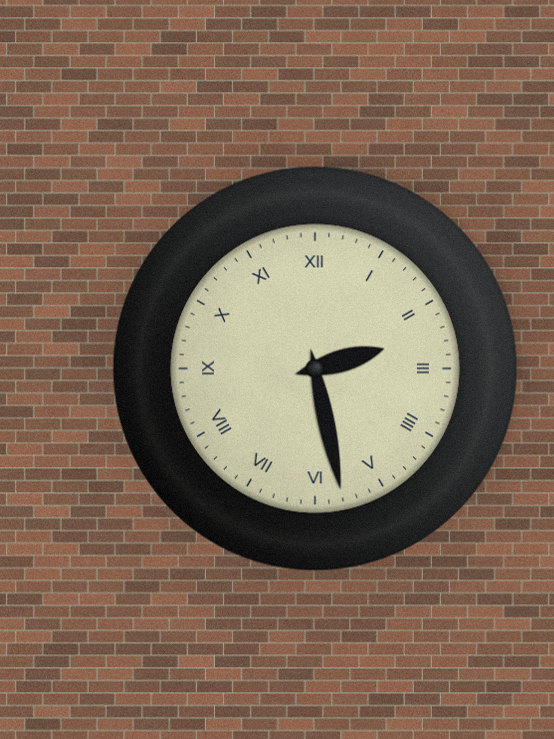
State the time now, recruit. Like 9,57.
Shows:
2,28
